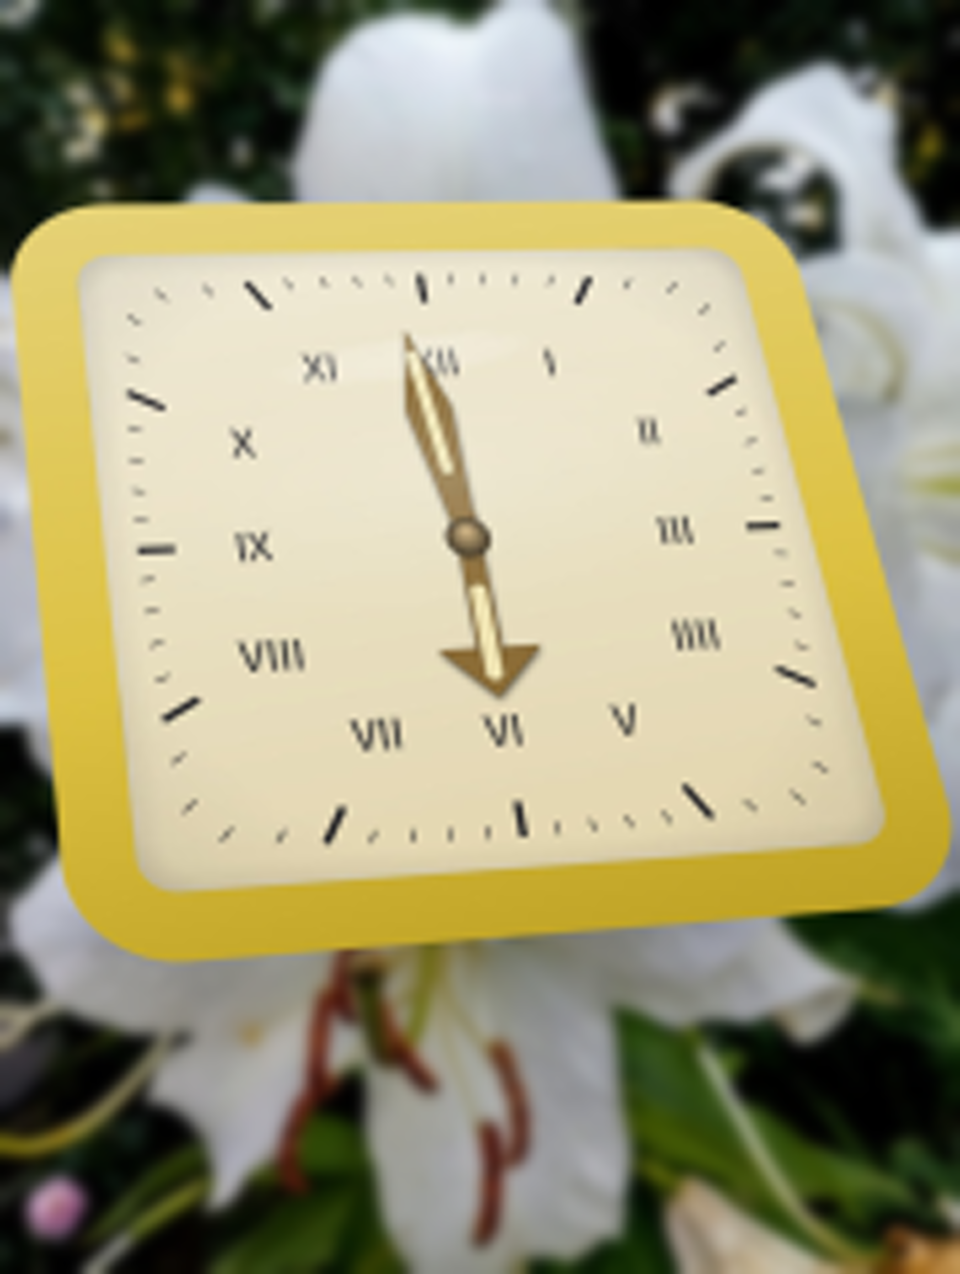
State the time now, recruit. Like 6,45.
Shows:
5,59
